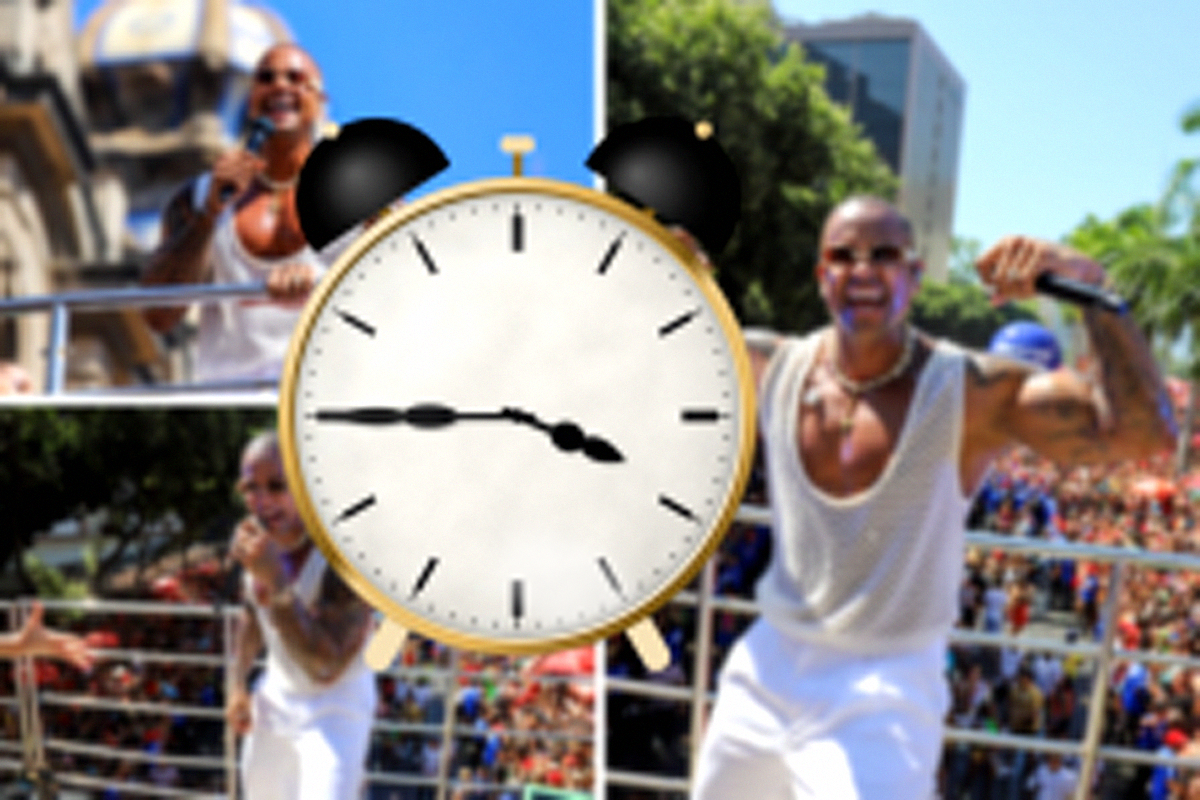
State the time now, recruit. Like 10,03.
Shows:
3,45
